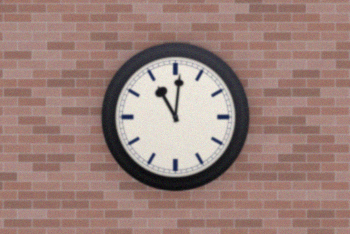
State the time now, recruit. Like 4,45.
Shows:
11,01
